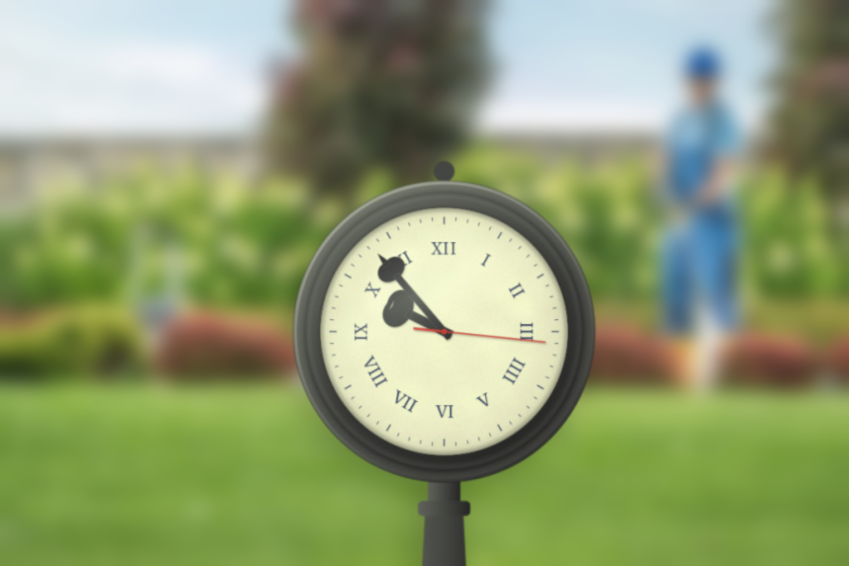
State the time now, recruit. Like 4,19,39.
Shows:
9,53,16
